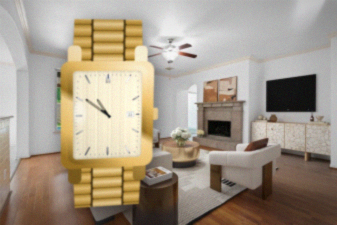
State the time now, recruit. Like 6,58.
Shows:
10,51
